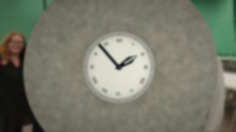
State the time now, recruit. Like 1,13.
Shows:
1,53
